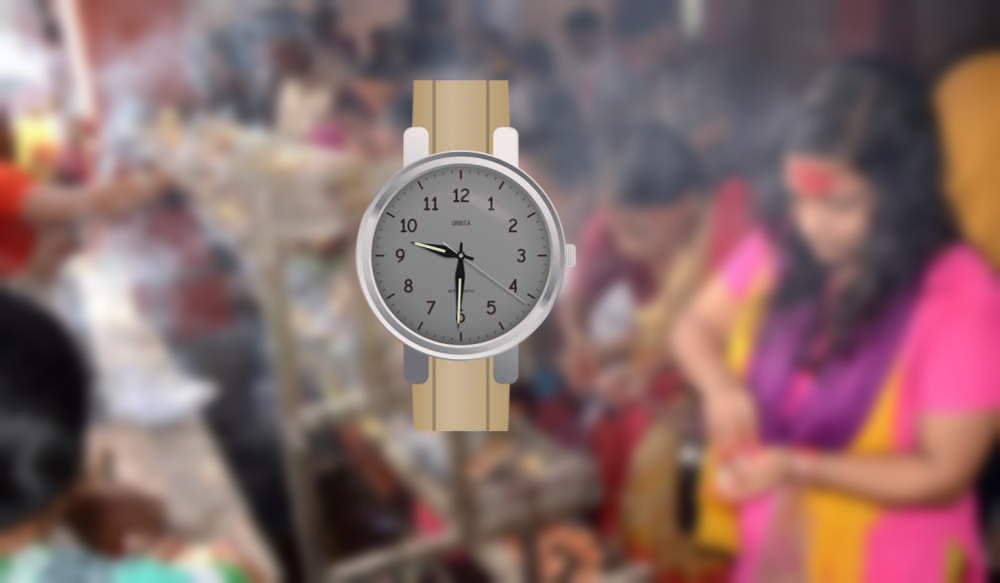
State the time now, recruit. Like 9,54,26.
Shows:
9,30,21
